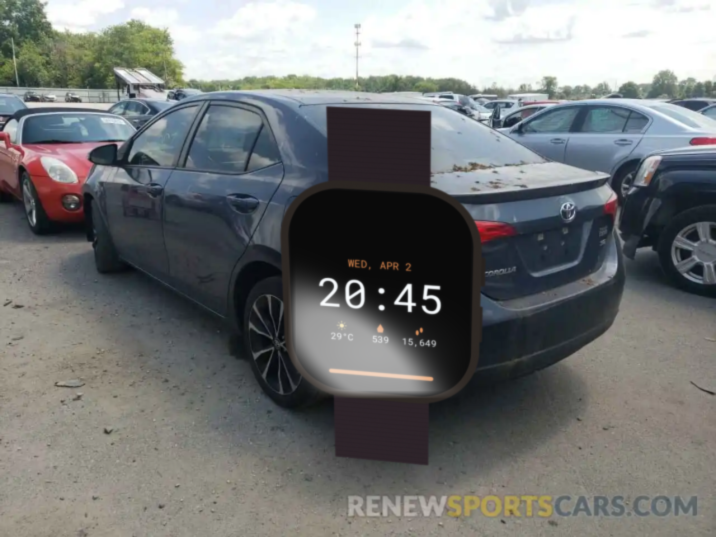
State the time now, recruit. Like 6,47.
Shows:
20,45
